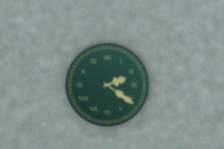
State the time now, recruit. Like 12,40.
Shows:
2,21
